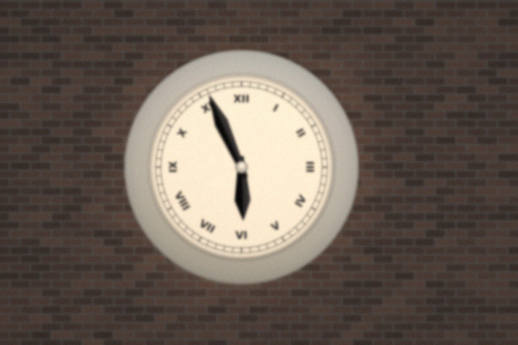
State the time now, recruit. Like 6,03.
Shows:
5,56
